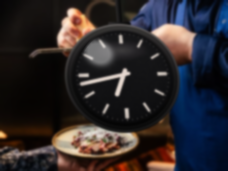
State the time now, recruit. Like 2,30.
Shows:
6,43
